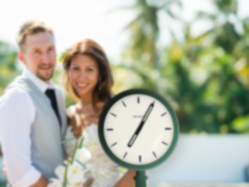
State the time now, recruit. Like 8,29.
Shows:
7,05
